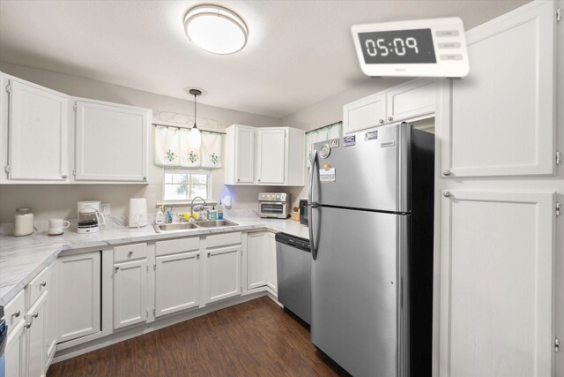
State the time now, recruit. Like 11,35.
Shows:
5,09
